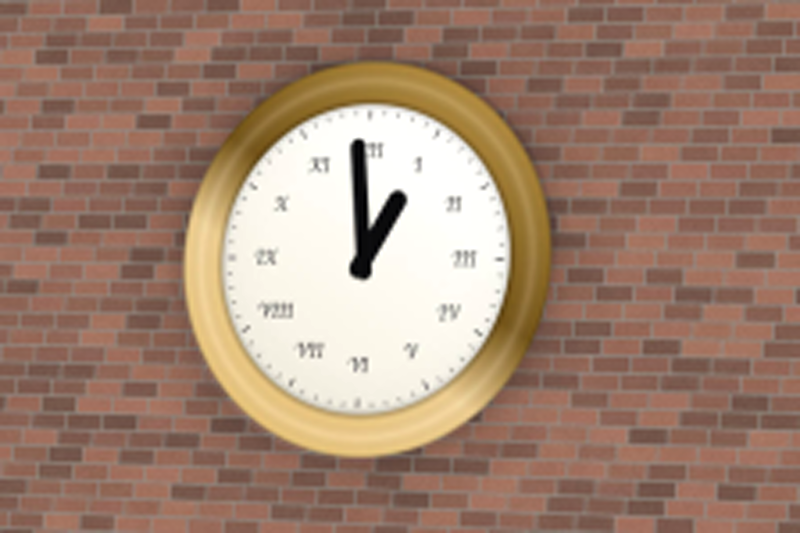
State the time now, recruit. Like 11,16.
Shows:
12,59
